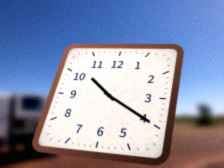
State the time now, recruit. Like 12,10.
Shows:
10,20
